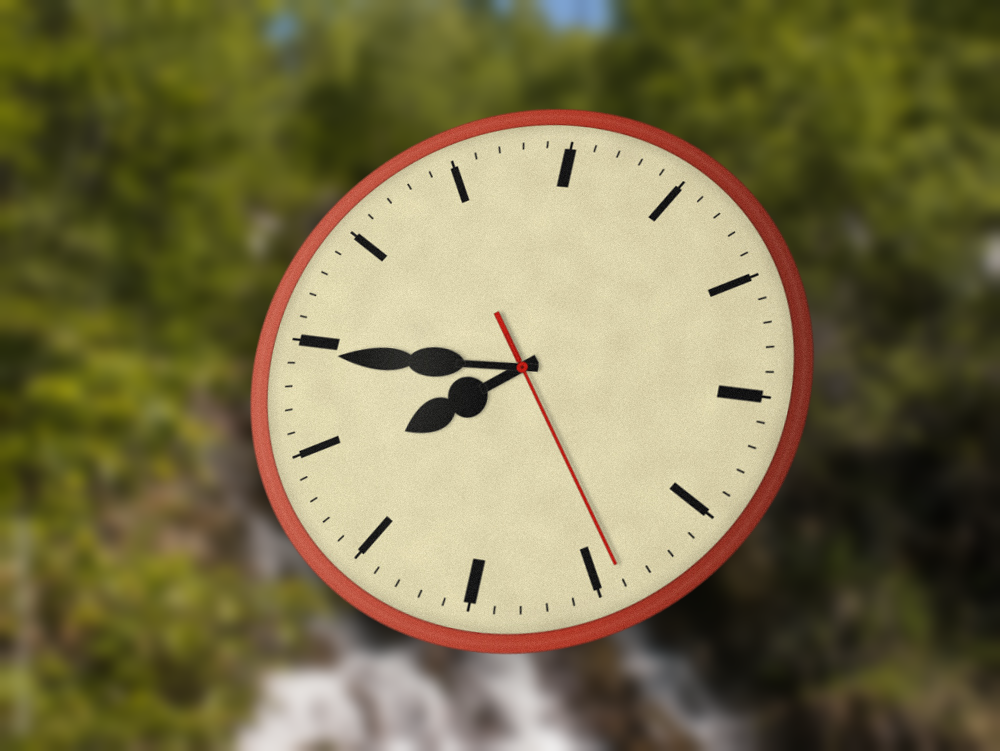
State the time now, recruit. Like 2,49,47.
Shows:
7,44,24
